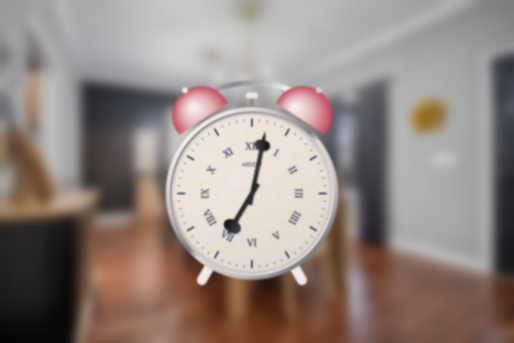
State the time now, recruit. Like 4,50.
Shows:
7,02
